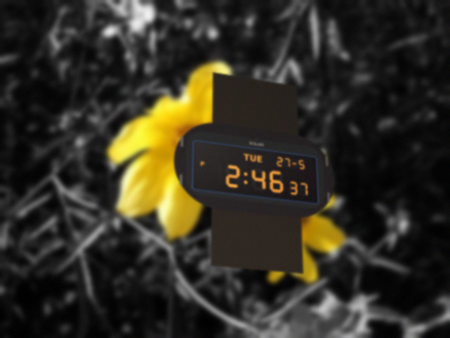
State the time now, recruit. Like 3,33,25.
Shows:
2,46,37
